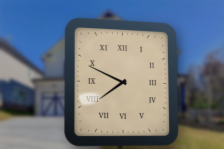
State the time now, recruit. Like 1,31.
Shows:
7,49
